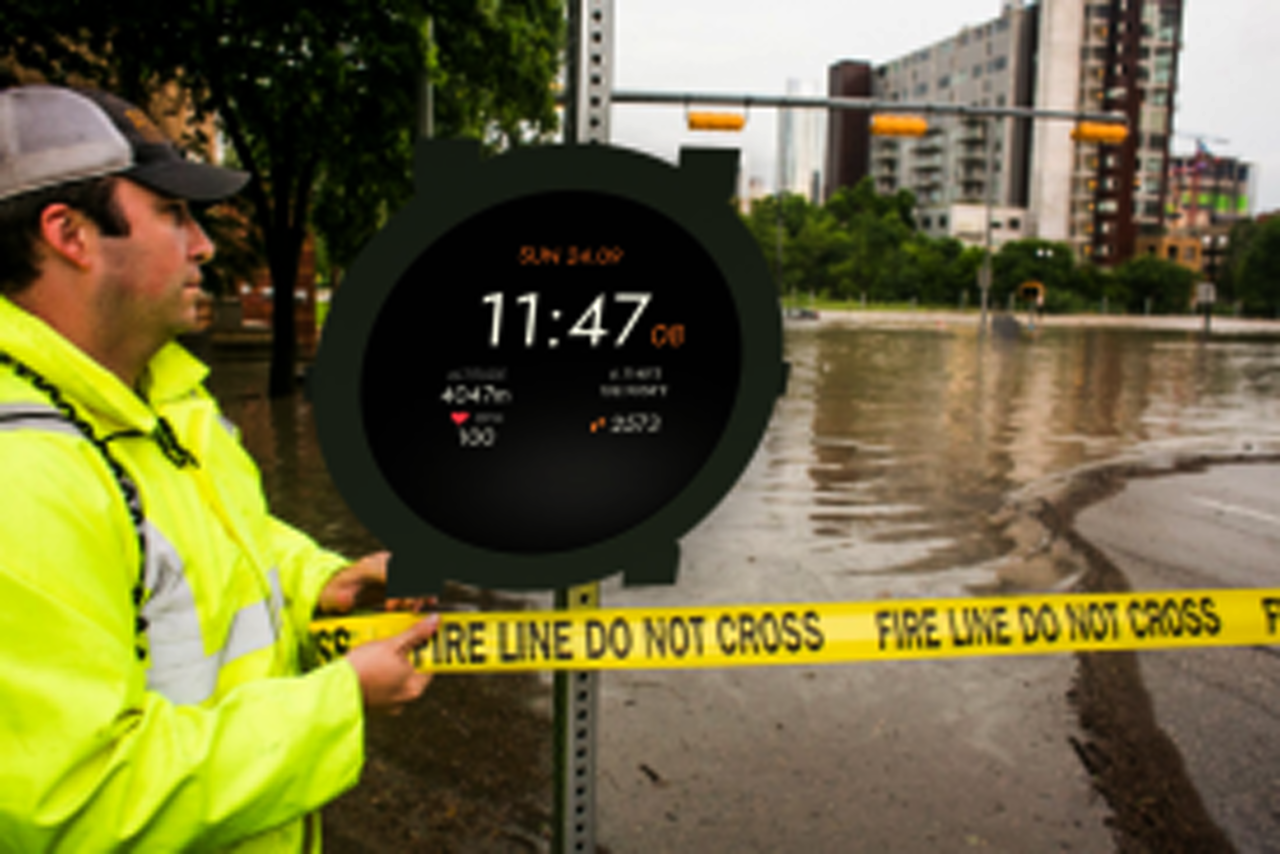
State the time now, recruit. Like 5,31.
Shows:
11,47
